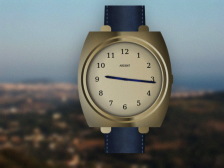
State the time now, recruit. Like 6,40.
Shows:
9,16
